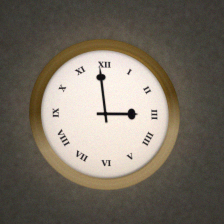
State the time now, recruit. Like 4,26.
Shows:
2,59
